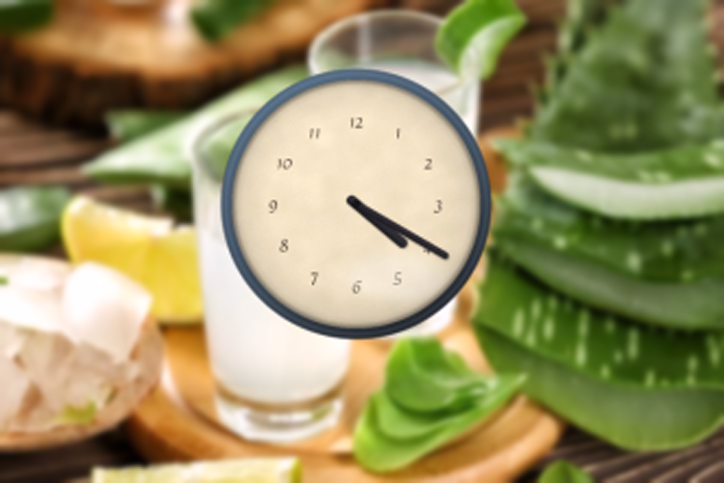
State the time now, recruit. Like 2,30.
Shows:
4,20
